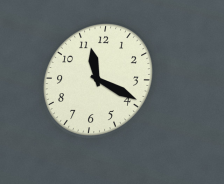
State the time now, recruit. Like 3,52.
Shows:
11,19
